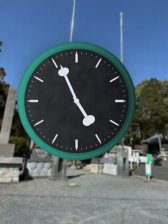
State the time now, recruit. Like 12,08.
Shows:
4,56
